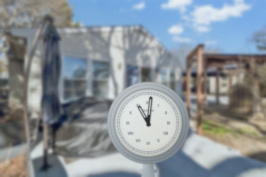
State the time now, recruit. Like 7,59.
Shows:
11,01
